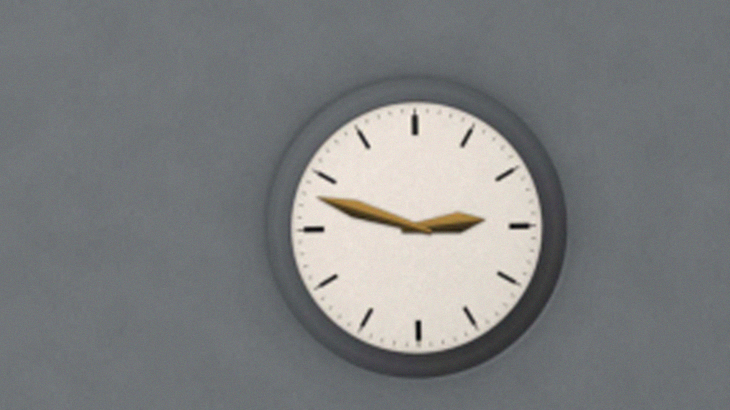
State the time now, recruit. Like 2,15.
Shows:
2,48
